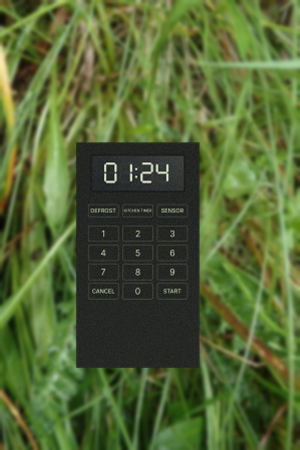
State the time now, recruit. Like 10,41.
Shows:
1,24
